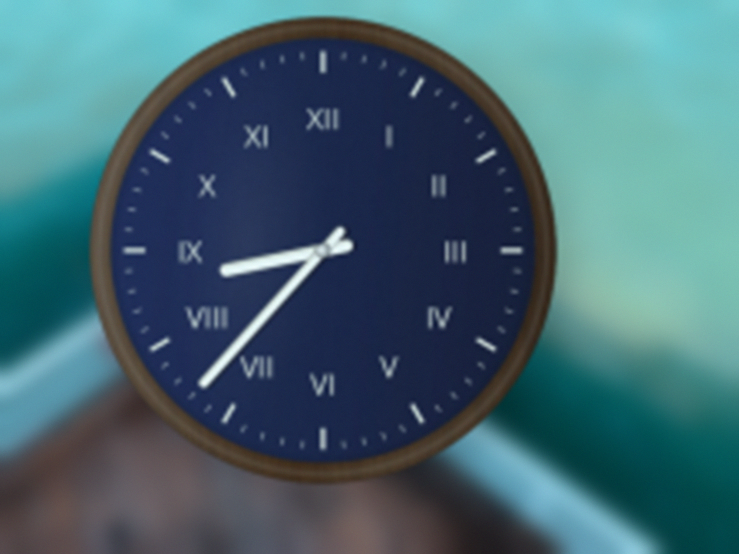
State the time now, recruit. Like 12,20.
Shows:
8,37
